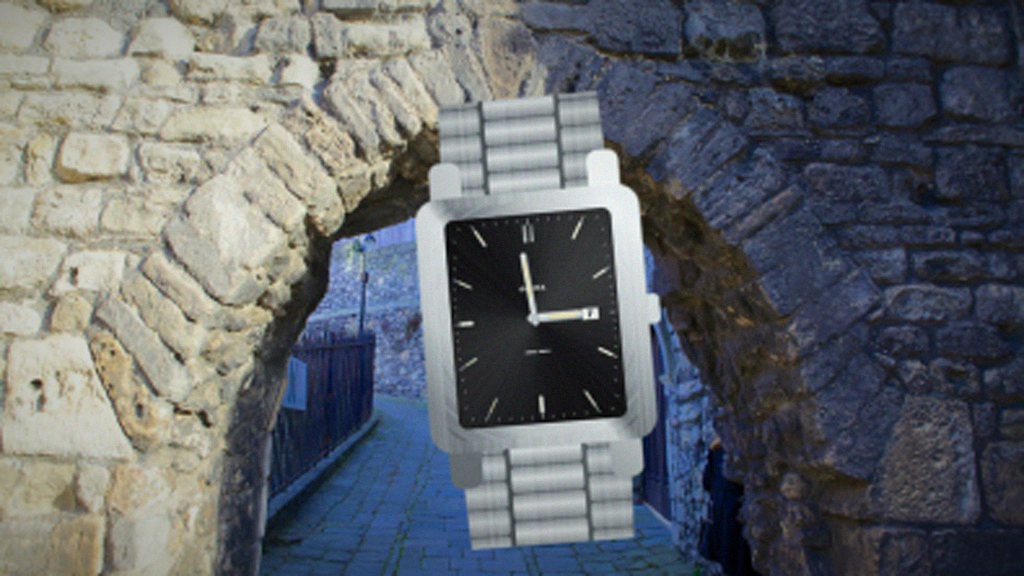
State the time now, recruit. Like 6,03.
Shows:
2,59
